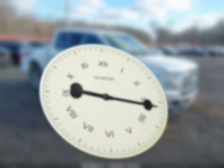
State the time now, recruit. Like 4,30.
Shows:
9,16
